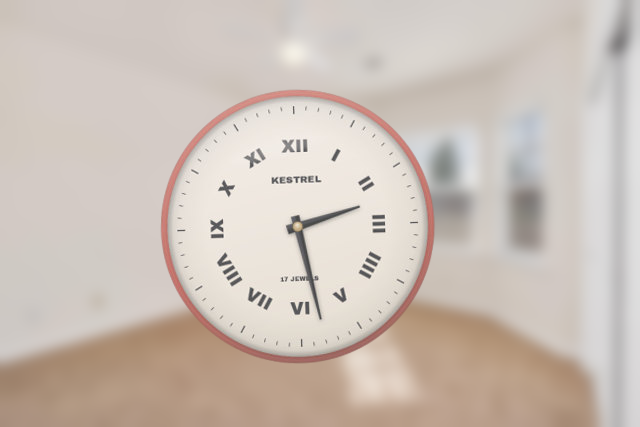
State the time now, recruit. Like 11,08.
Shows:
2,28
